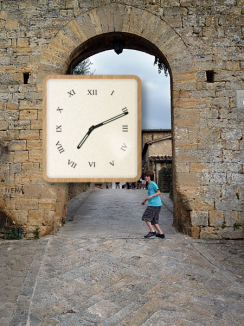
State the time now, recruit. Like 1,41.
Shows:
7,11
